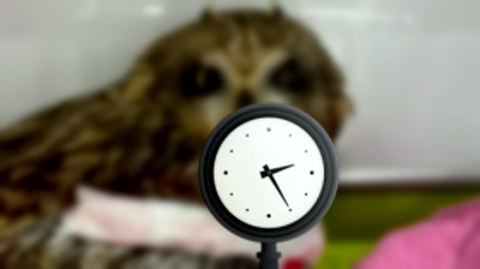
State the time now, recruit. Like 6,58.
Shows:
2,25
